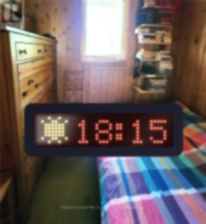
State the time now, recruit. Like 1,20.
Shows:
18,15
